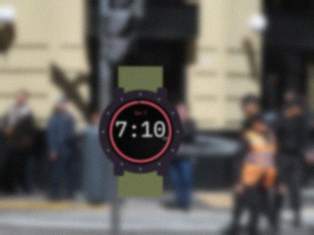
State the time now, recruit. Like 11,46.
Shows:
7,10
